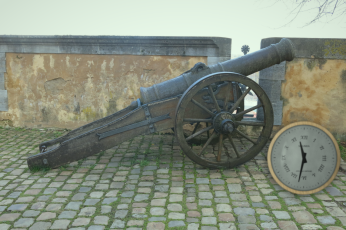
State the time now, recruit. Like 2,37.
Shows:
11,32
